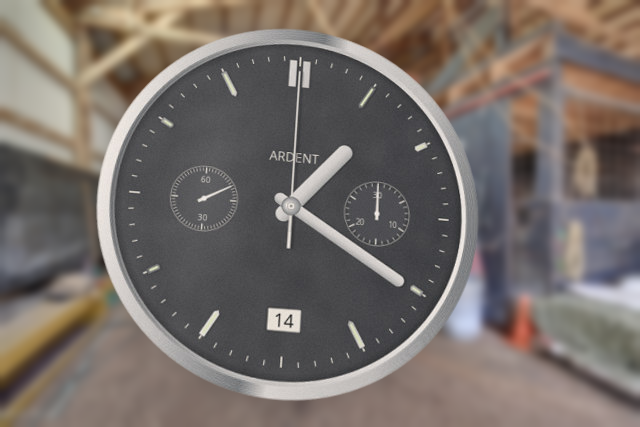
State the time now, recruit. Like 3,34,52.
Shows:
1,20,10
